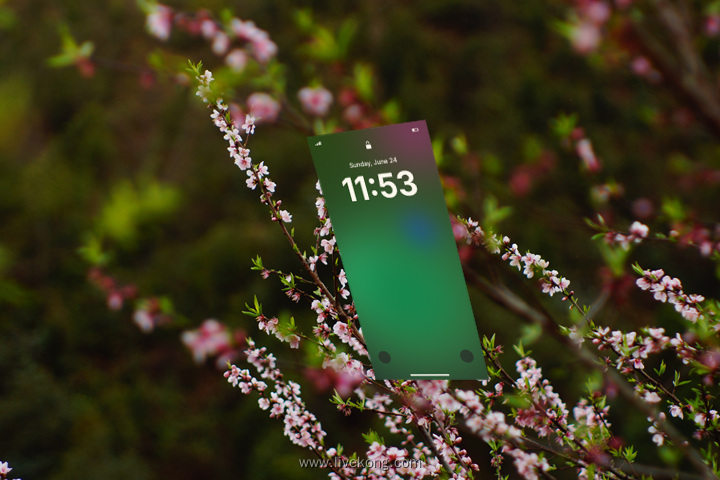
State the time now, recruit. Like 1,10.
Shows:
11,53
